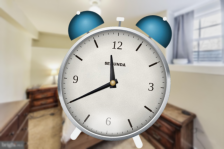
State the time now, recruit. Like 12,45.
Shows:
11,40
